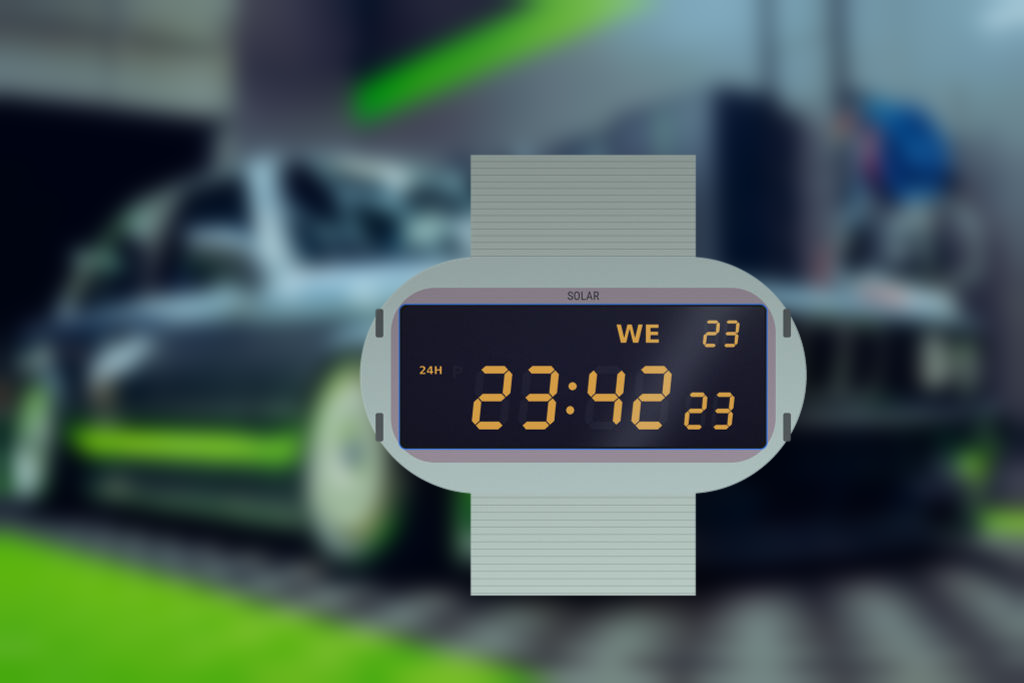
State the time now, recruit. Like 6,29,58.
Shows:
23,42,23
